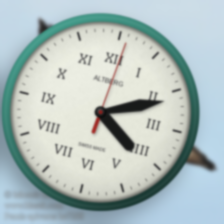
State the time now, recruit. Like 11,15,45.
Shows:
4,11,01
